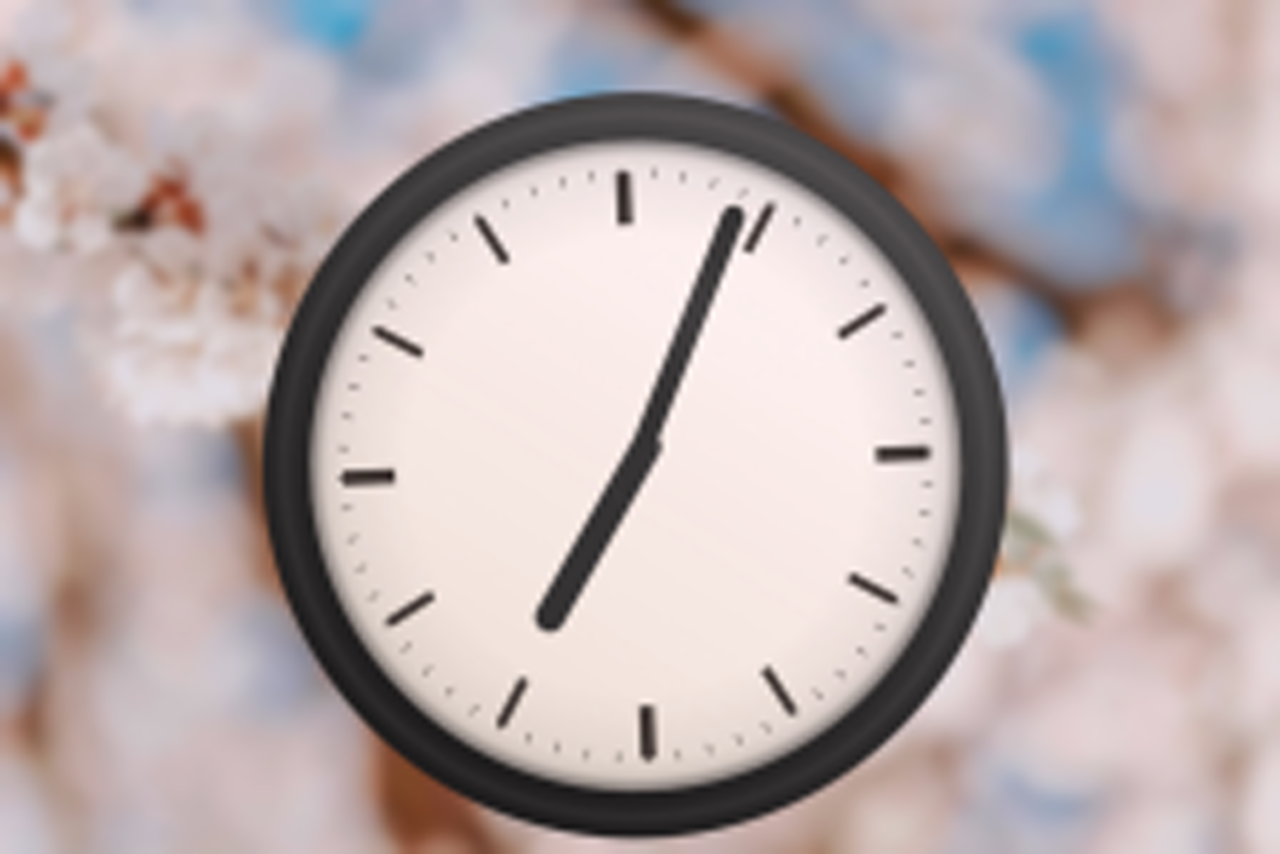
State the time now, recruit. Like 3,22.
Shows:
7,04
